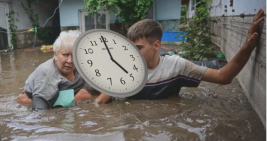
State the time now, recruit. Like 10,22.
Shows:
5,00
